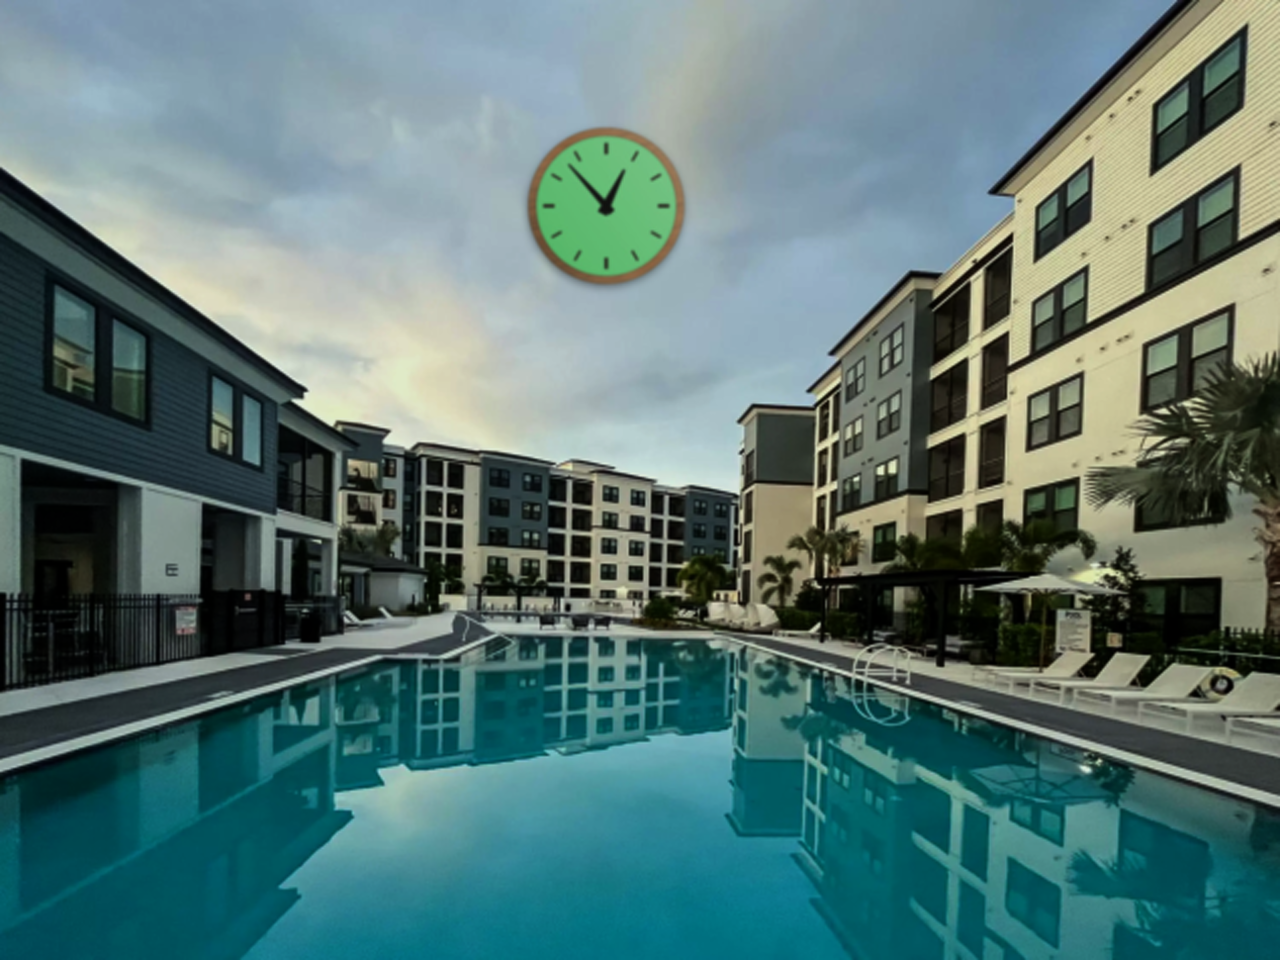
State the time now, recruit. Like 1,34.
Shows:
12,53
